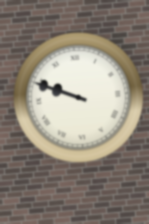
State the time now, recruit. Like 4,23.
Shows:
9,49
